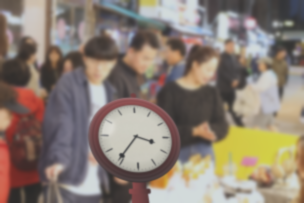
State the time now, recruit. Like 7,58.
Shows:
3,36
